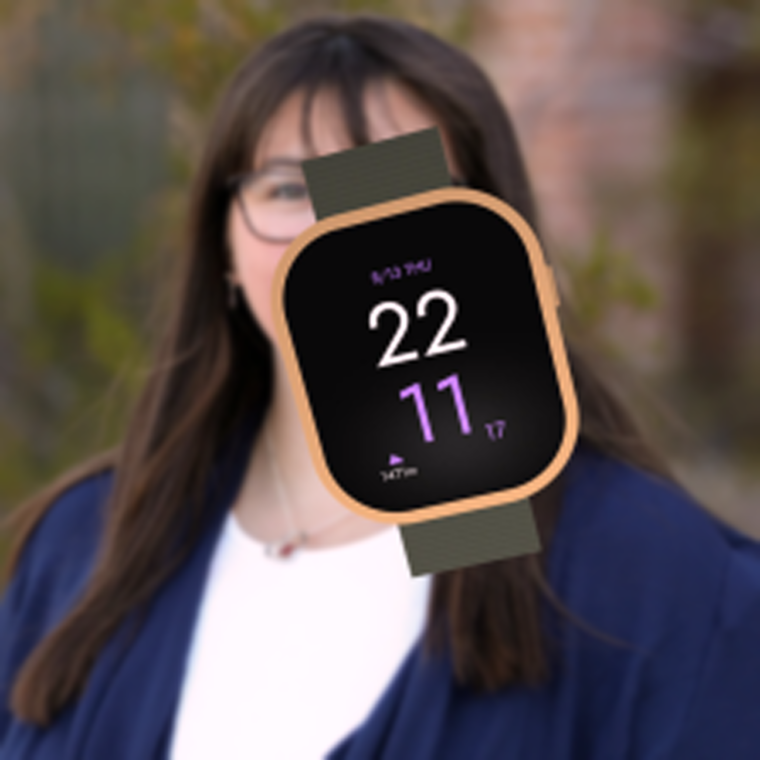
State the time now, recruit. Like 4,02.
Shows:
22,11
